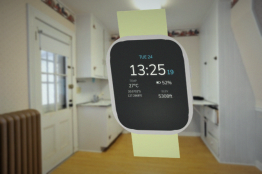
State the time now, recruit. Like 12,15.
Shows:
13,25
